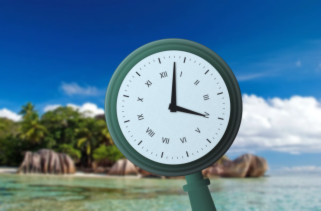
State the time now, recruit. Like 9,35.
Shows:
4,03
